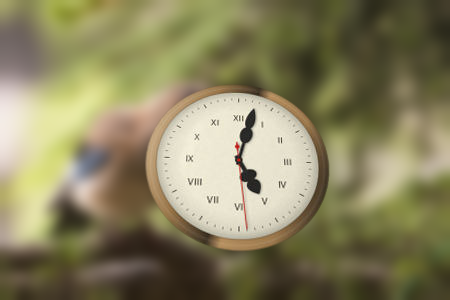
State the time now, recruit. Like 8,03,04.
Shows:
5,02,29
